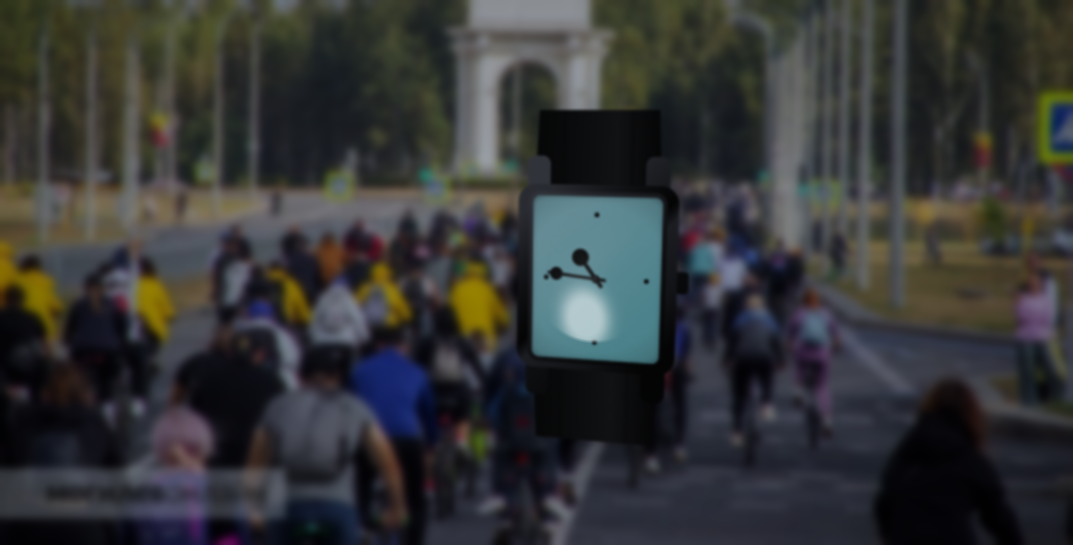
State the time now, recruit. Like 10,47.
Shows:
10,46
